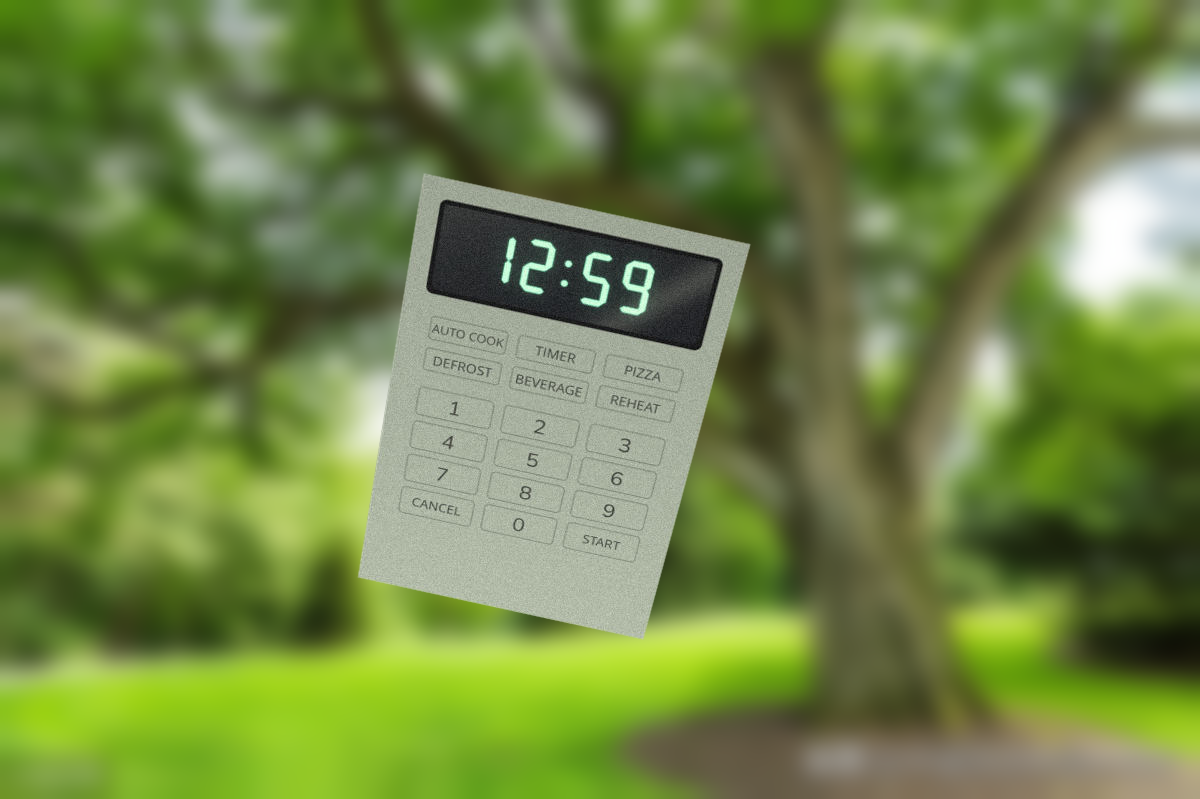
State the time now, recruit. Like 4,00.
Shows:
12,59
